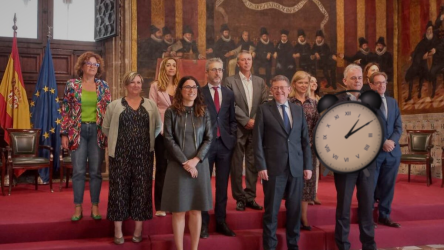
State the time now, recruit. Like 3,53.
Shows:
1,10
